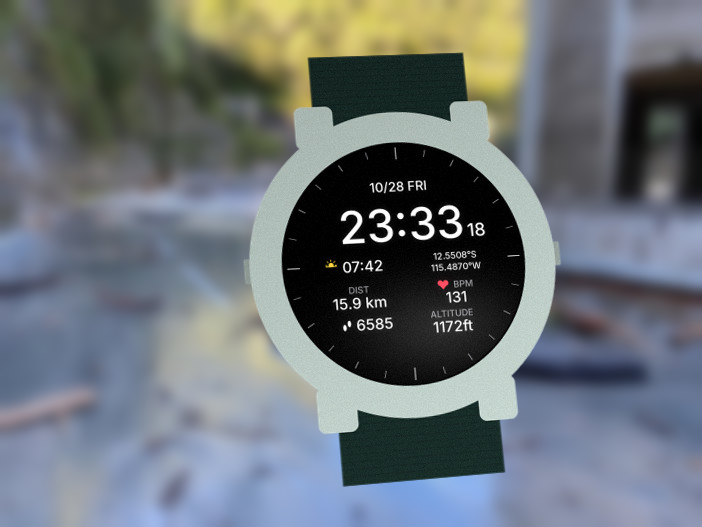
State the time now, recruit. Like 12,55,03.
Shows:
23,33,18
